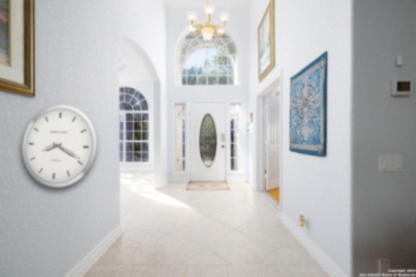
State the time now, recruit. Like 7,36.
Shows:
8,19
